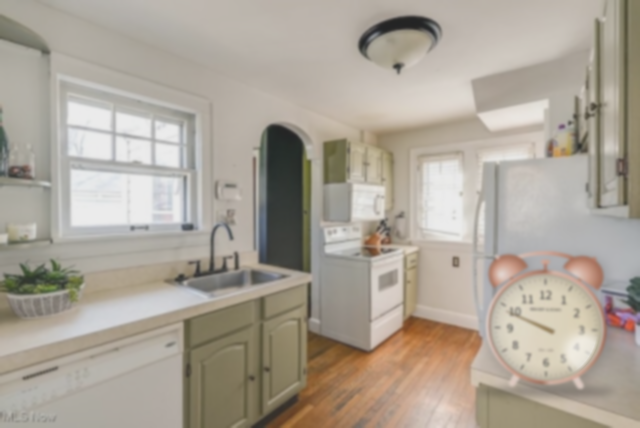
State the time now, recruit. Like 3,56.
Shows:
9,49
